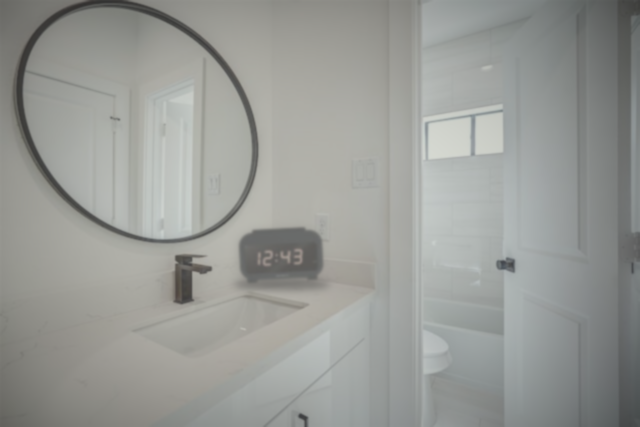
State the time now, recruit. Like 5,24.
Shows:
12,43
